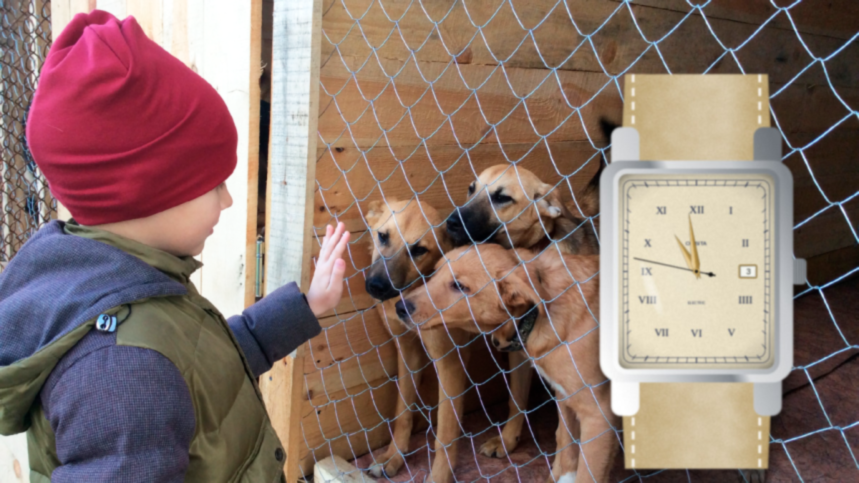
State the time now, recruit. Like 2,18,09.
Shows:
10,58,47
